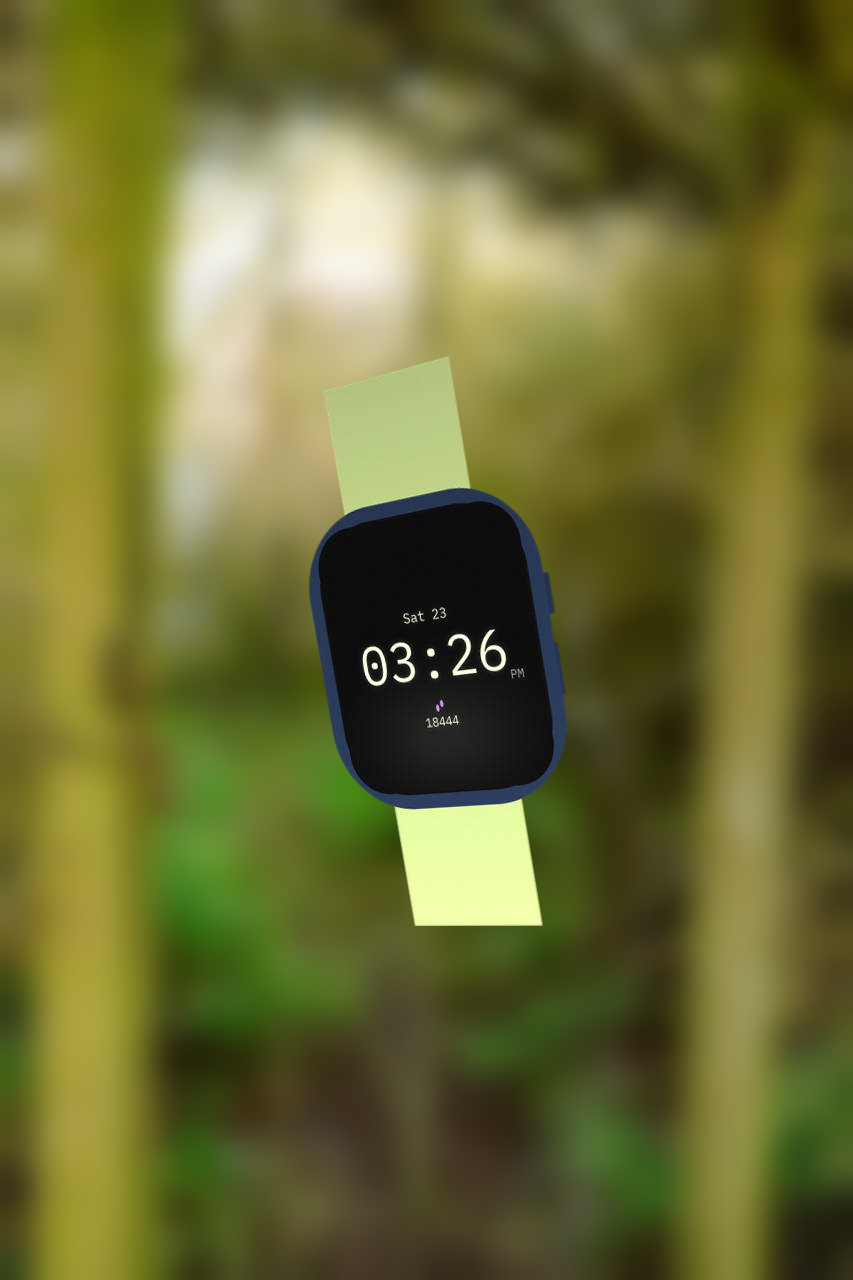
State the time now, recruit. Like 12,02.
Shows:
3,26
